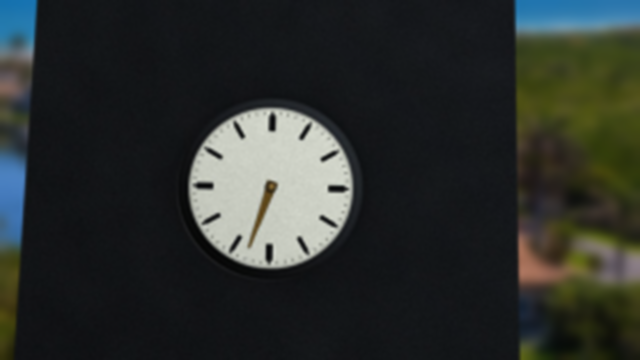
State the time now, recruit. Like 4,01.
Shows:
6,33
